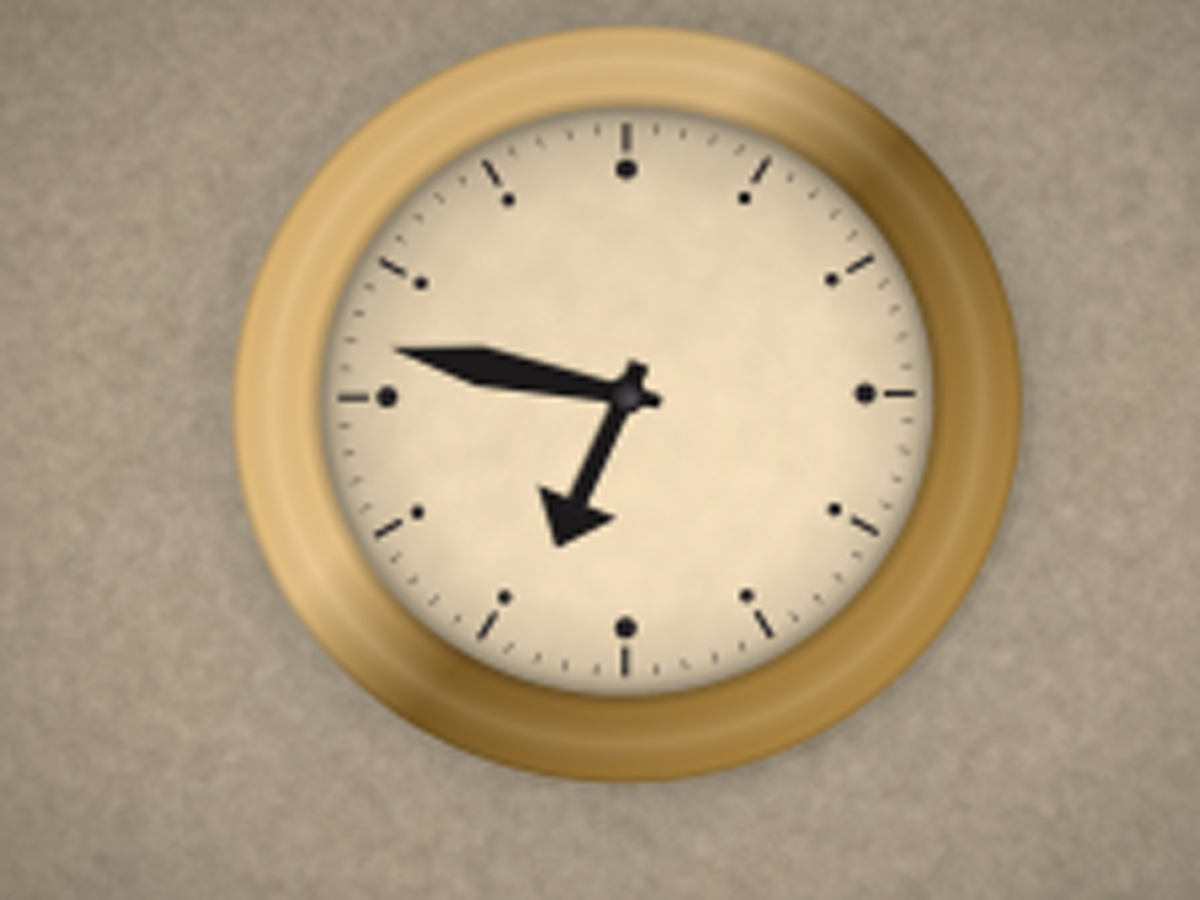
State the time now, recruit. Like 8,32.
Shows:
6,47
